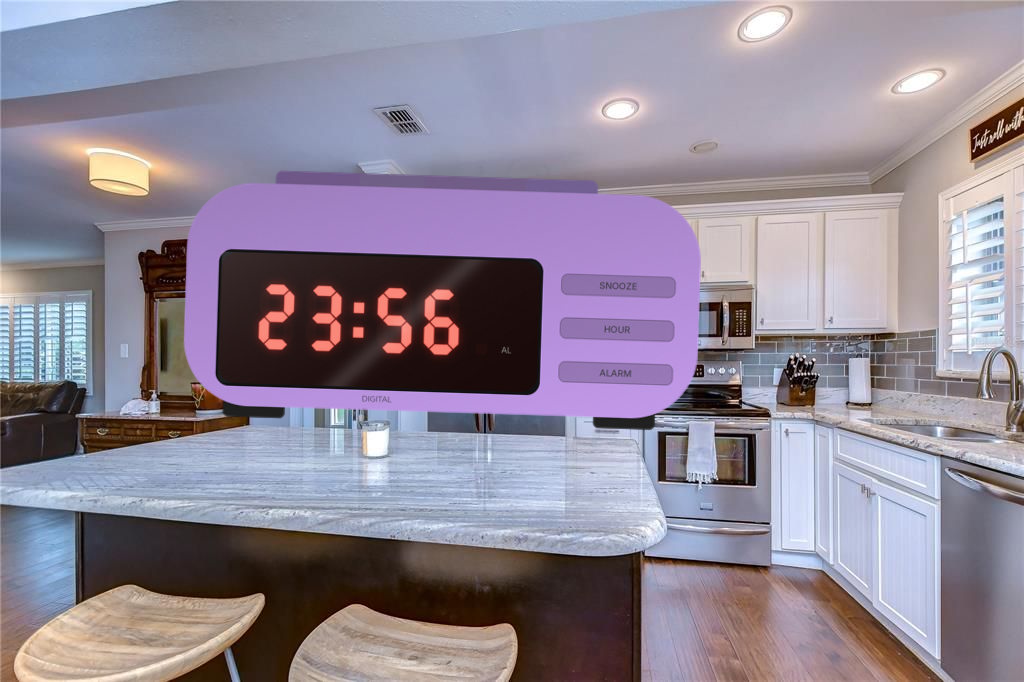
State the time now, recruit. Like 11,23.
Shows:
23,56
